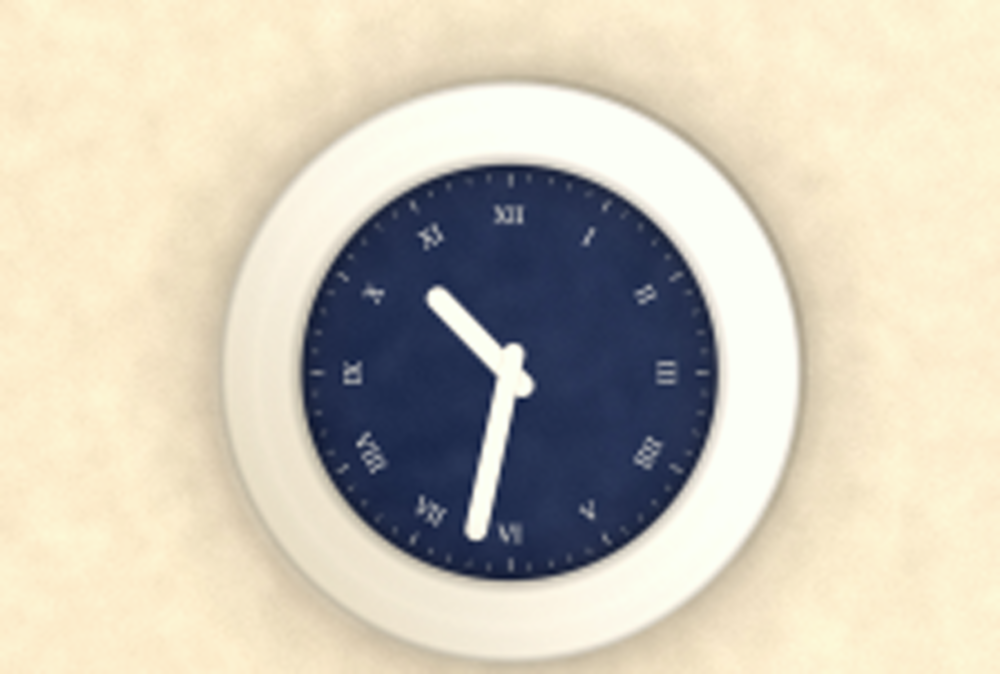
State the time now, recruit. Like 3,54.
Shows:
10,32
